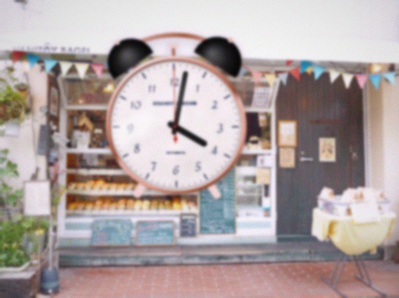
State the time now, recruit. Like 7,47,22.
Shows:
4,02,00
